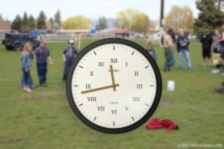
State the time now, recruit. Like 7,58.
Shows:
11,43
